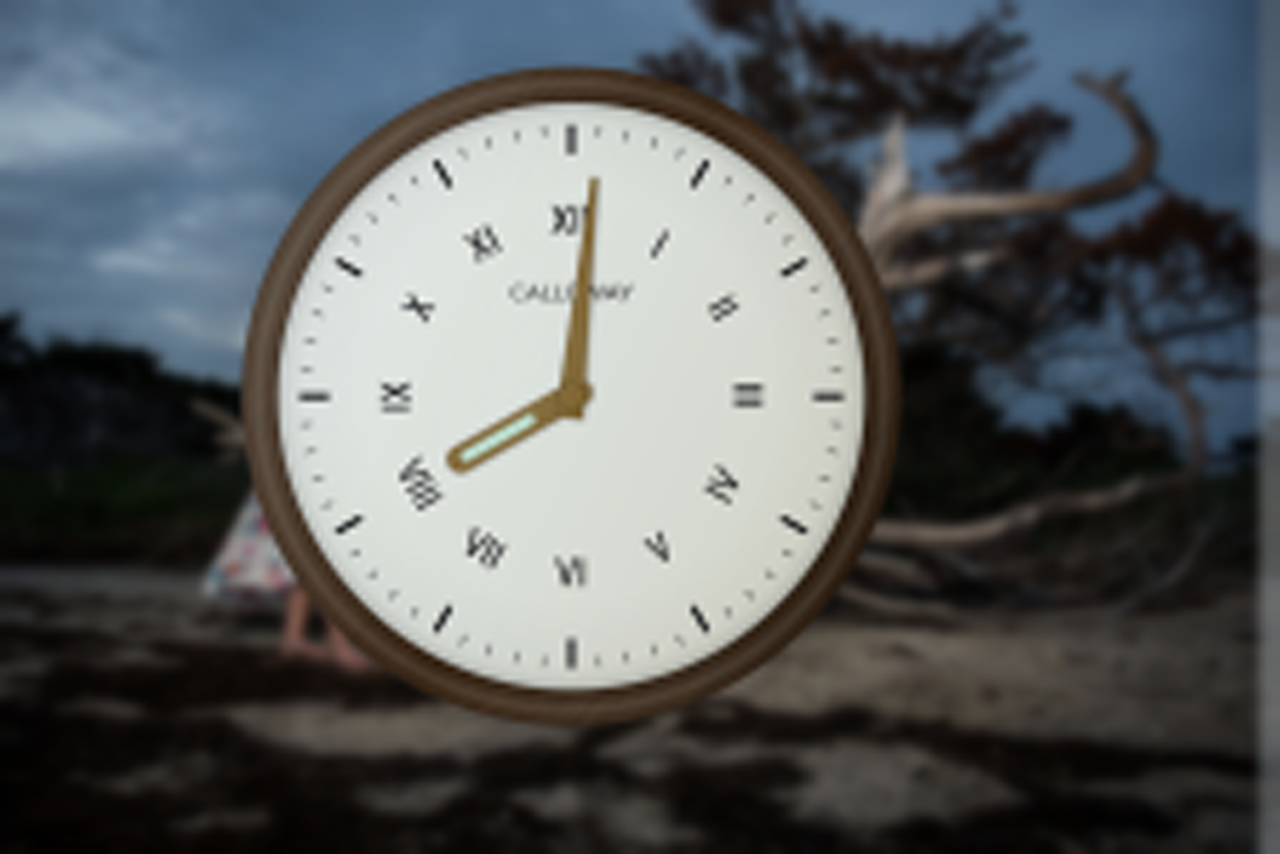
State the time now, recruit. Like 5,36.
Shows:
8,01
